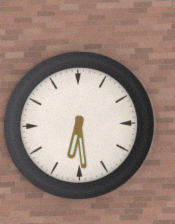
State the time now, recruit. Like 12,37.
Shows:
6,29
